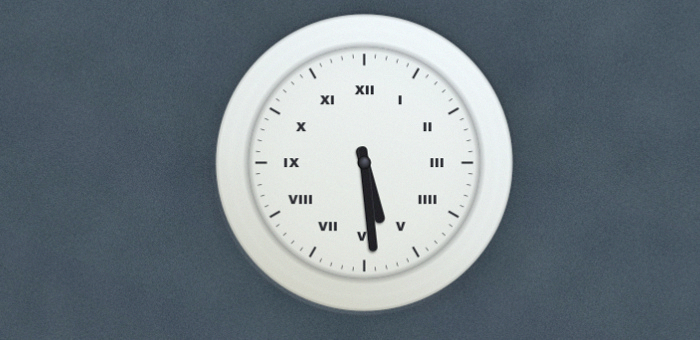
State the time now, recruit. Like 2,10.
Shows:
5,29
